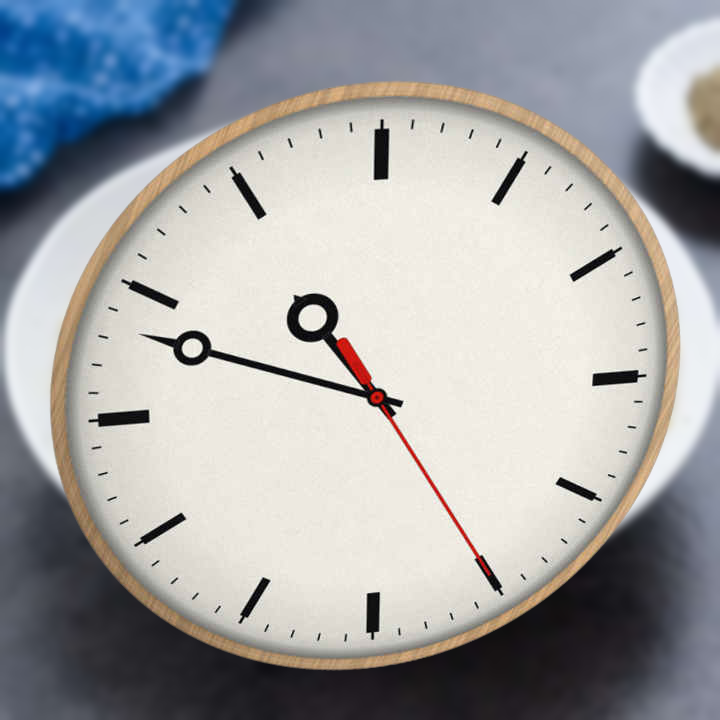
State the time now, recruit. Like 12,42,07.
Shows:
10,48,25
